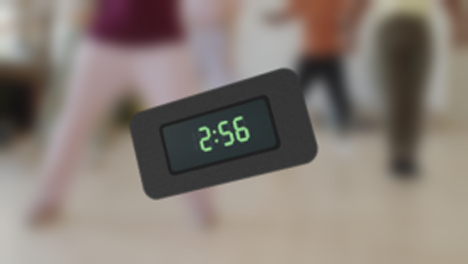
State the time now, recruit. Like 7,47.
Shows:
2,56
